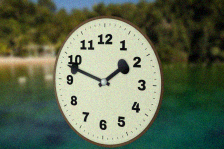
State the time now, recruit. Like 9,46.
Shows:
1,48
